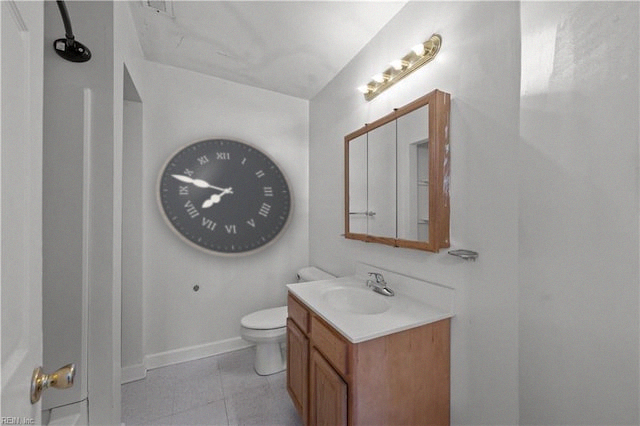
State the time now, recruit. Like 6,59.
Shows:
7,48
